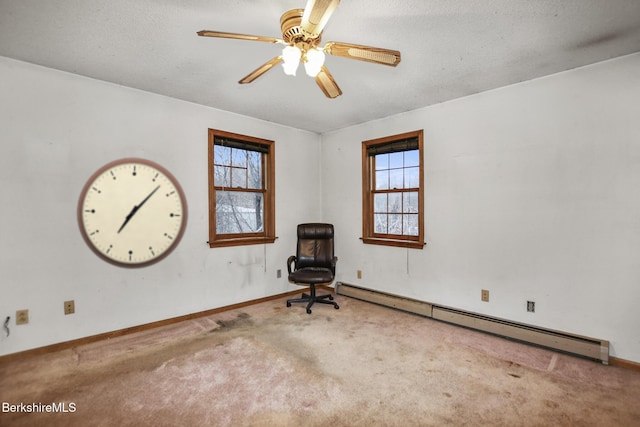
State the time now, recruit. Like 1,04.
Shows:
7,07
